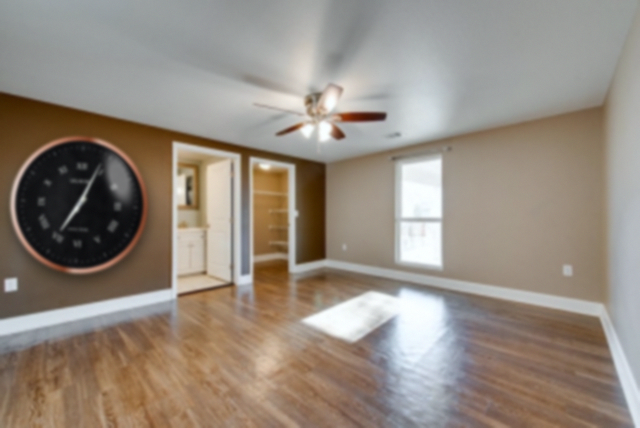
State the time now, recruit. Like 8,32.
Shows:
7,04
